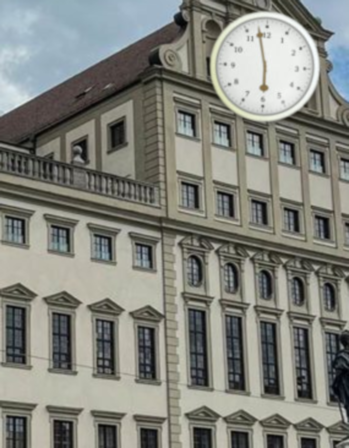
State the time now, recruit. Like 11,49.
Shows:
5,58
